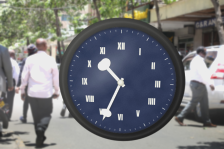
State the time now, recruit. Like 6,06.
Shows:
10,34
